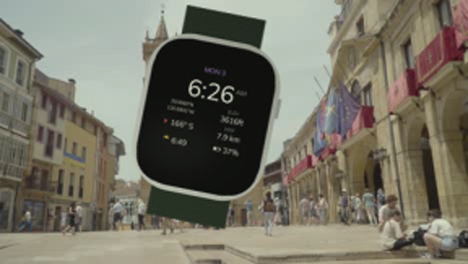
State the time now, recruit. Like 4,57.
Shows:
6,26
